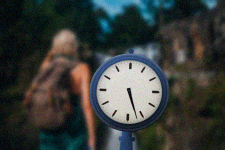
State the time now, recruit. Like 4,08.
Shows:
5,27
